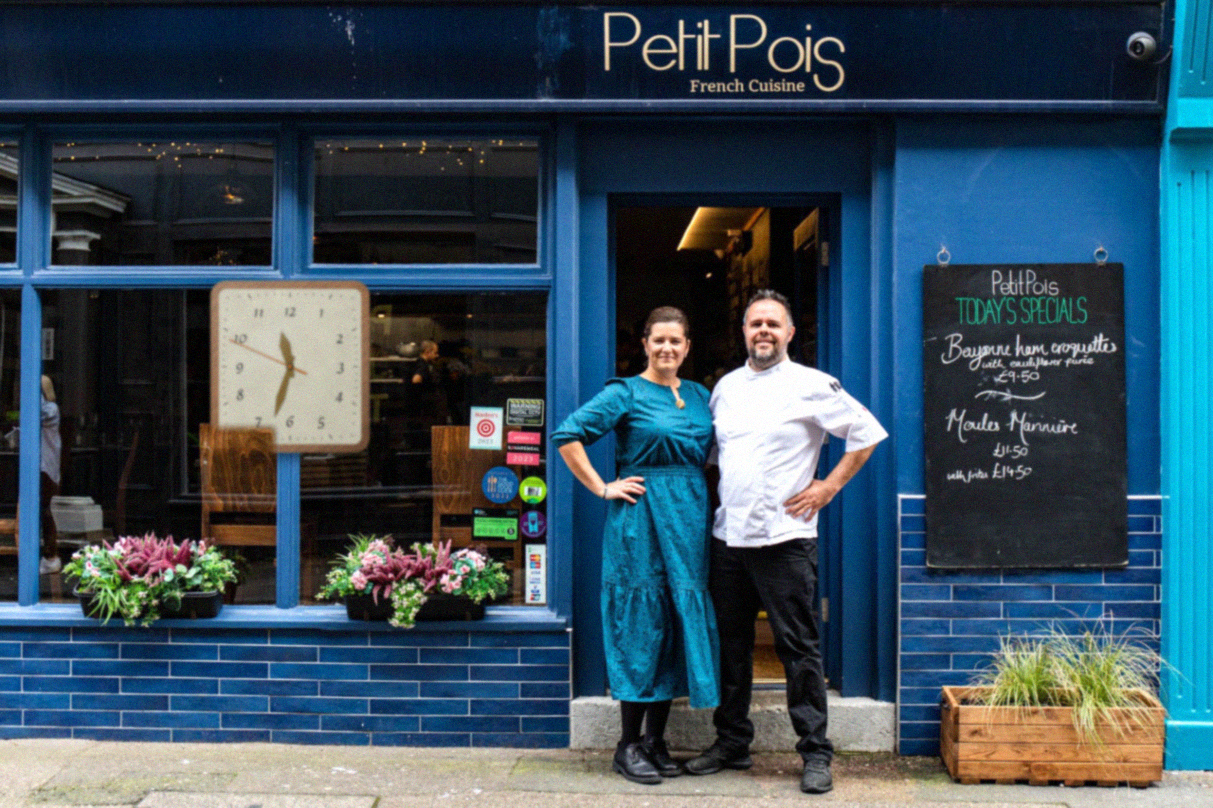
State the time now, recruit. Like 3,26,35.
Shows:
11,32,49
